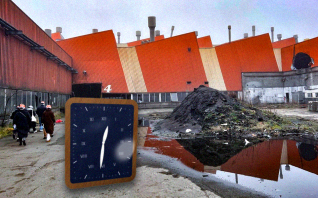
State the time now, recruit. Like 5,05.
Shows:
12,31
